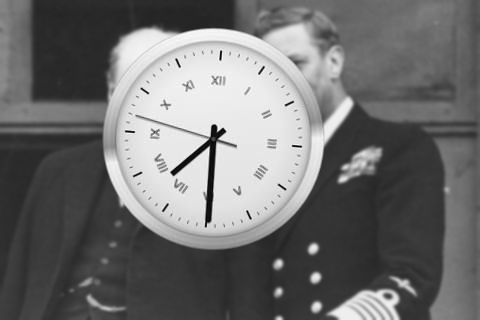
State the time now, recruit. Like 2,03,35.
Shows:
7,29,47
